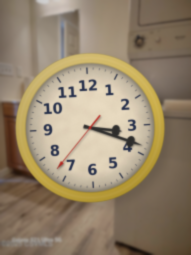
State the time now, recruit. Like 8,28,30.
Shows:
3,18,37
